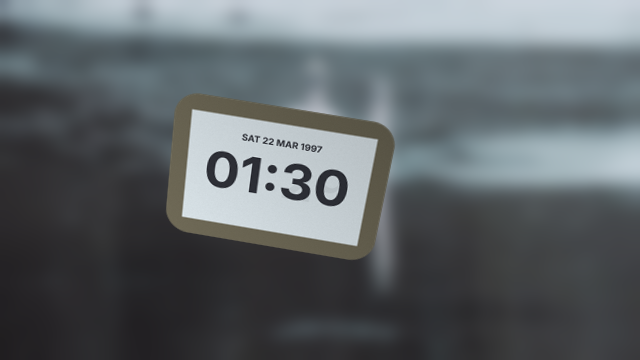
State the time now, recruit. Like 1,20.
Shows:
1,30
